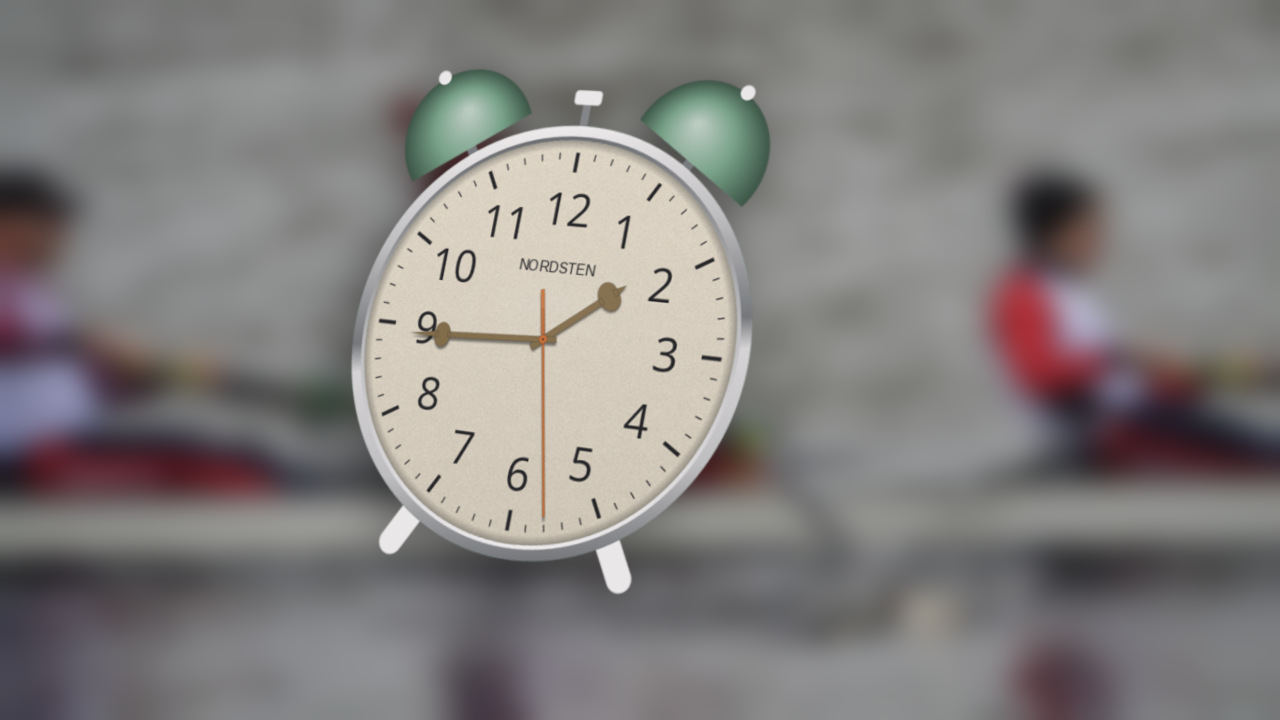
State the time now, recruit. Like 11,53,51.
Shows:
1,44,28
